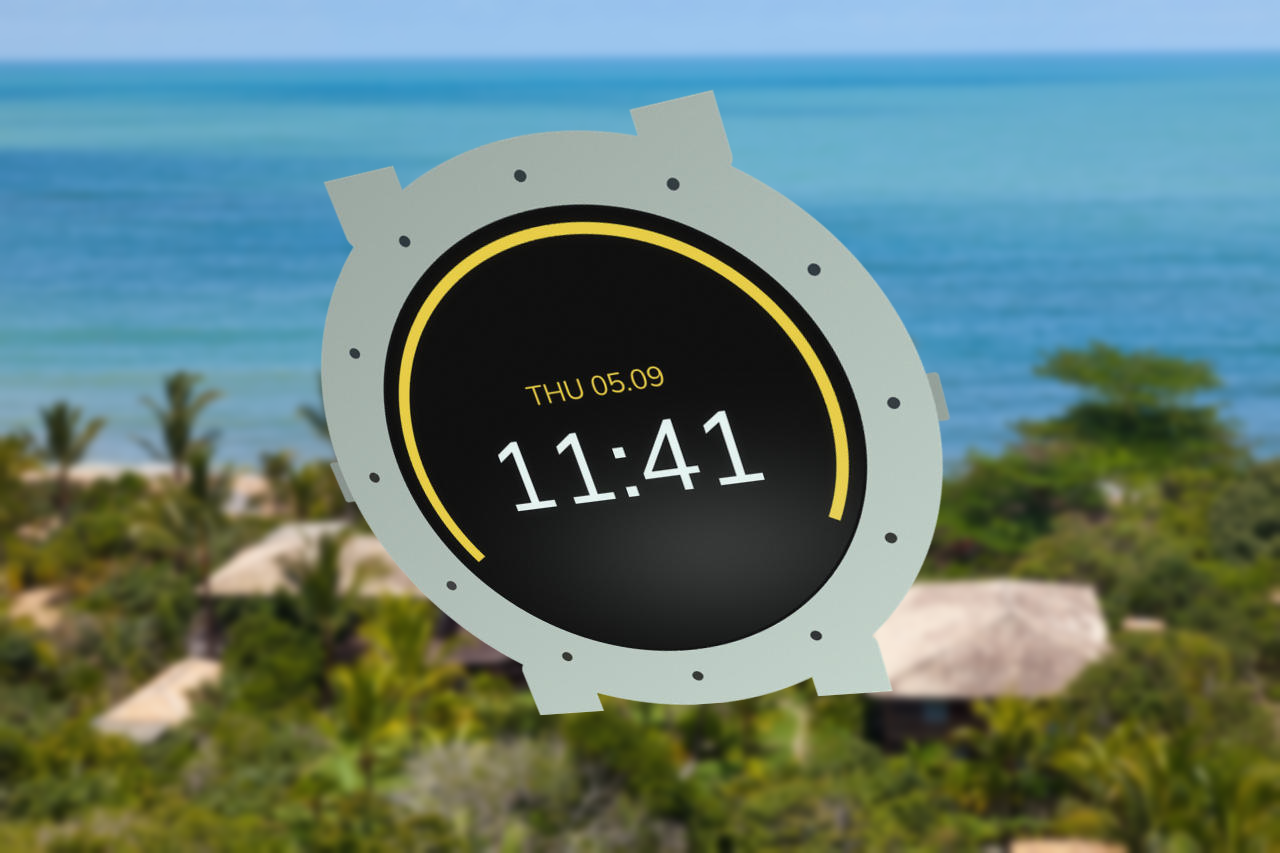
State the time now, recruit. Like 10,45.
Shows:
11,41
